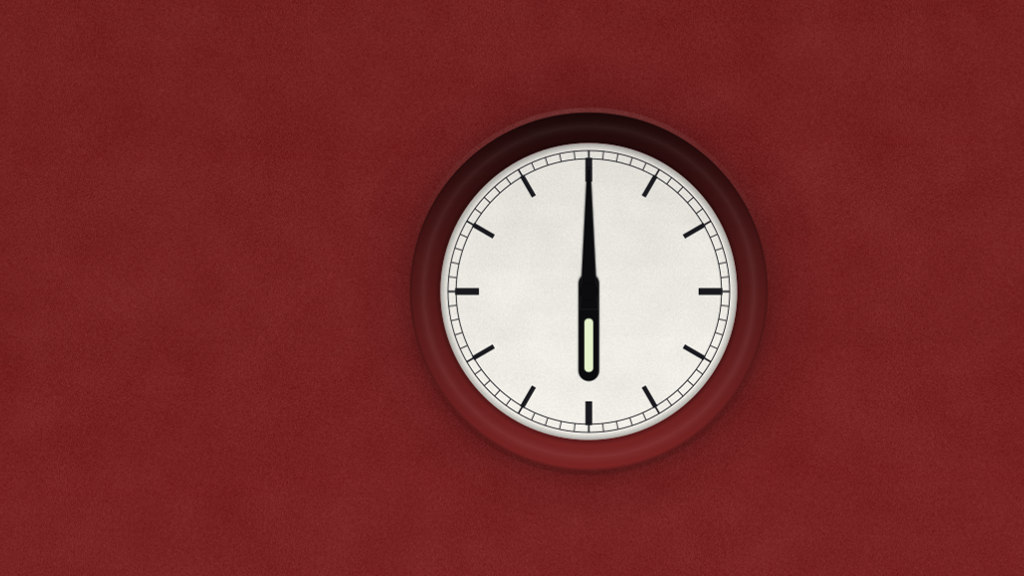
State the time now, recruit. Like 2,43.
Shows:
6,00
